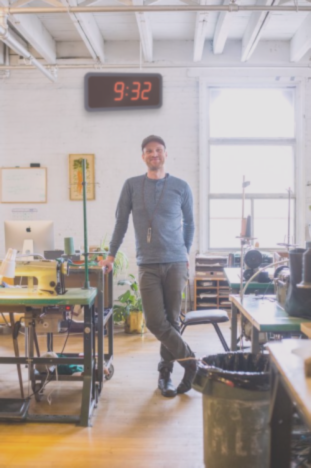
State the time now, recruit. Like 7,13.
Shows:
9,32
